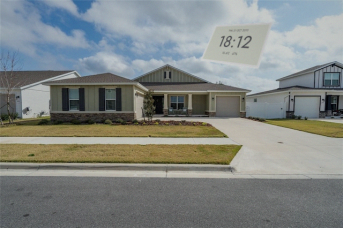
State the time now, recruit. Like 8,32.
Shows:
18,12
